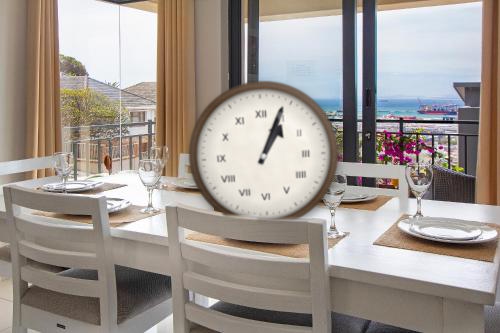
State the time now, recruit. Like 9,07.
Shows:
1,04
